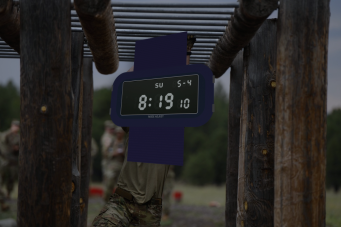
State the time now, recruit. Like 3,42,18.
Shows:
8,19,10
